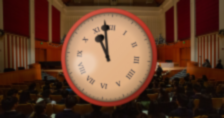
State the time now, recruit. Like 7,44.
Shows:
10,58
